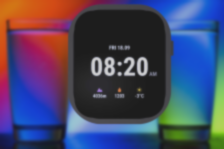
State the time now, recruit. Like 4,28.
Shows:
8,20
